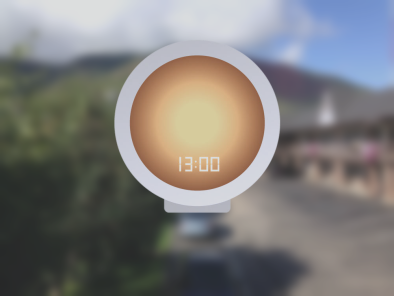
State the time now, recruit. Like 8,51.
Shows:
13,00
